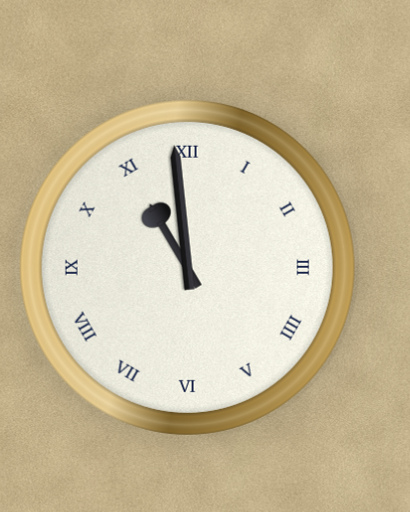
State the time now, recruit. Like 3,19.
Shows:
10,59
